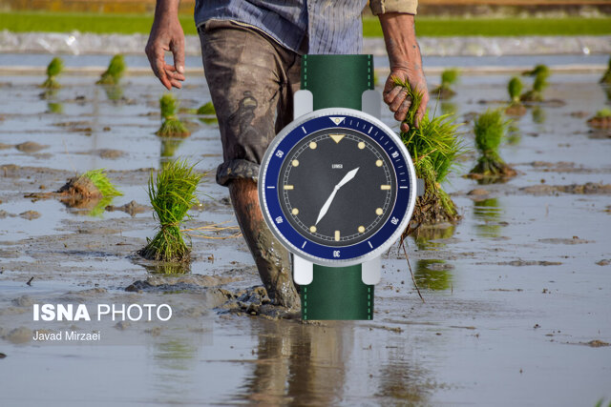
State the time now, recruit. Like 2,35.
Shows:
1,35
